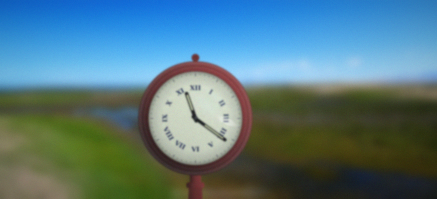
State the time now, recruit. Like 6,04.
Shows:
11,21
